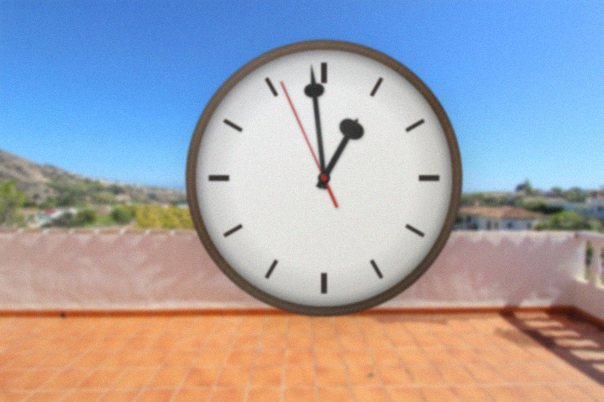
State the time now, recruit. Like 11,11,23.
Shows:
12,58,56
